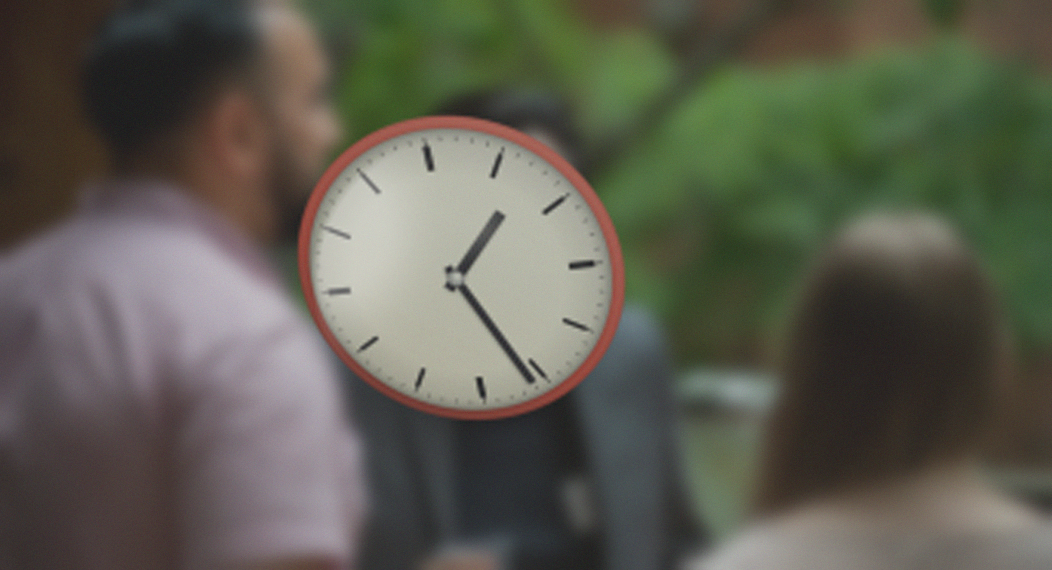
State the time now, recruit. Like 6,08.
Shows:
1,26
